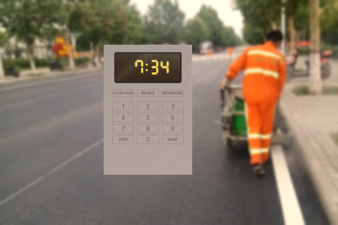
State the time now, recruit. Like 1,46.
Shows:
7,34
